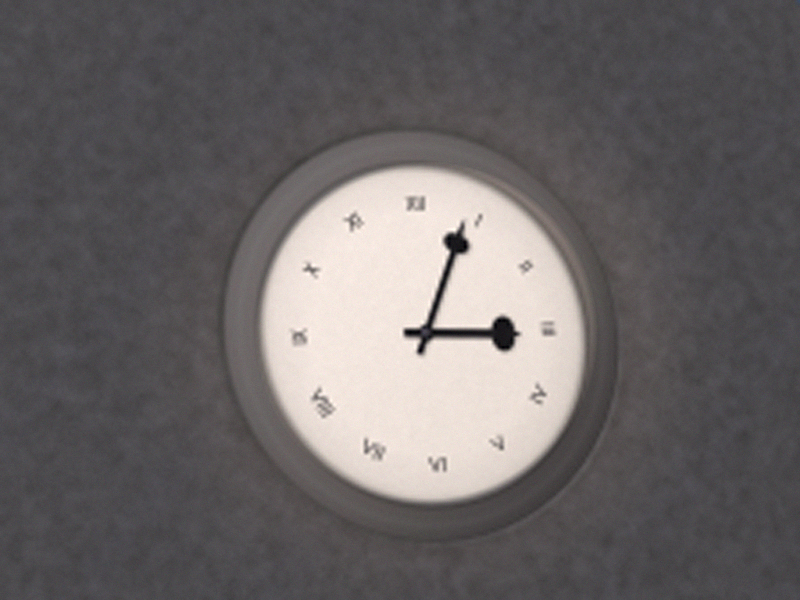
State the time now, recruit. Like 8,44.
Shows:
3,04
